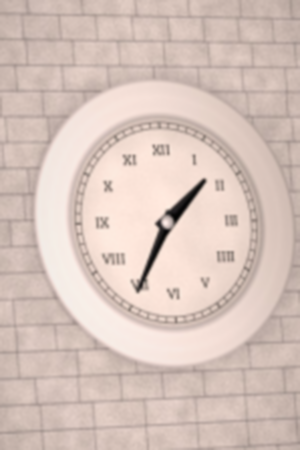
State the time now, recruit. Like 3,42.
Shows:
1,35
